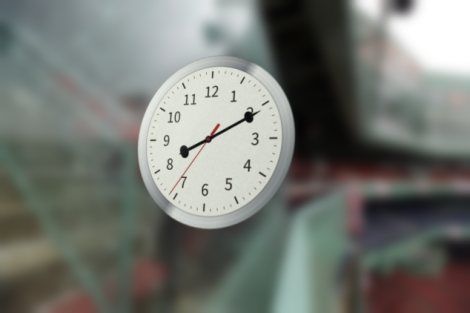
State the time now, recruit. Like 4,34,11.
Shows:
8,10,36
